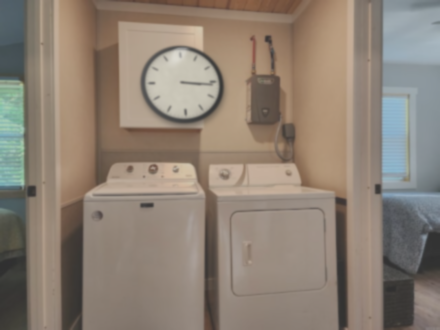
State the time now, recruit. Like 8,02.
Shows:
3,16
